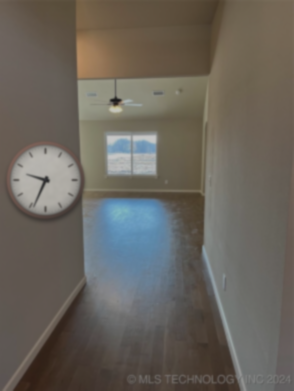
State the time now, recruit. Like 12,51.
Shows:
9,34
